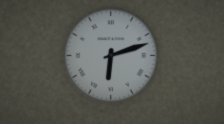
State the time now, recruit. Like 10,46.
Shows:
6,12
